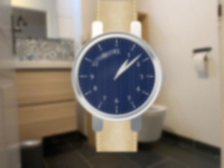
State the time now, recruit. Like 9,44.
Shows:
1,08
